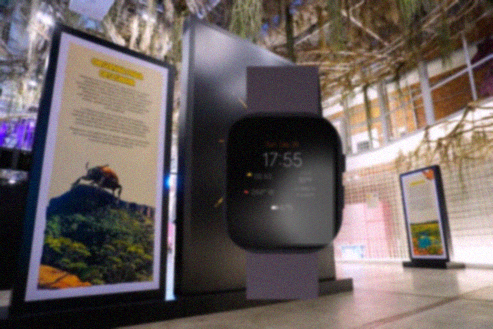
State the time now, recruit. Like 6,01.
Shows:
17,55
